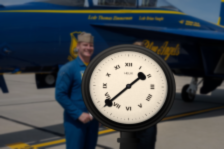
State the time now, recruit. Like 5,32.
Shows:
1,38
